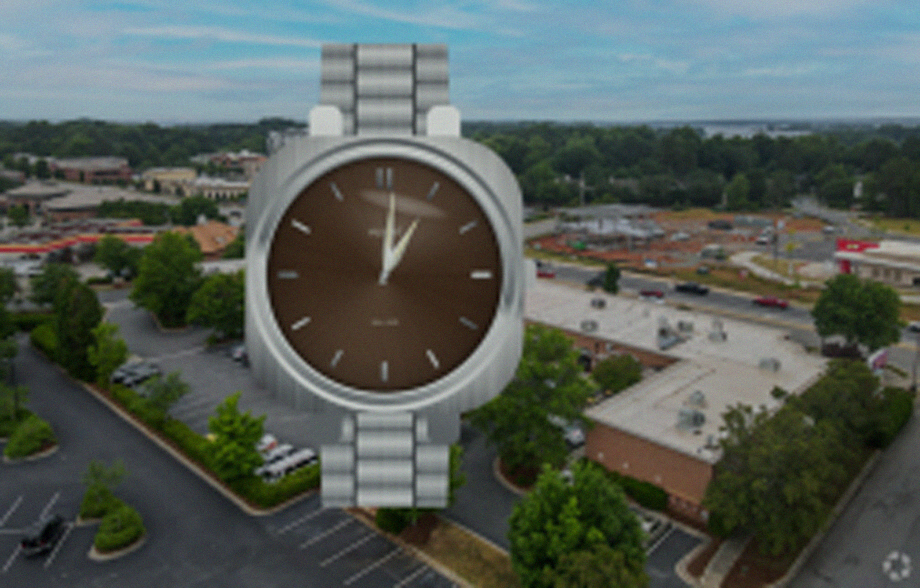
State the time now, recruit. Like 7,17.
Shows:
1,01
